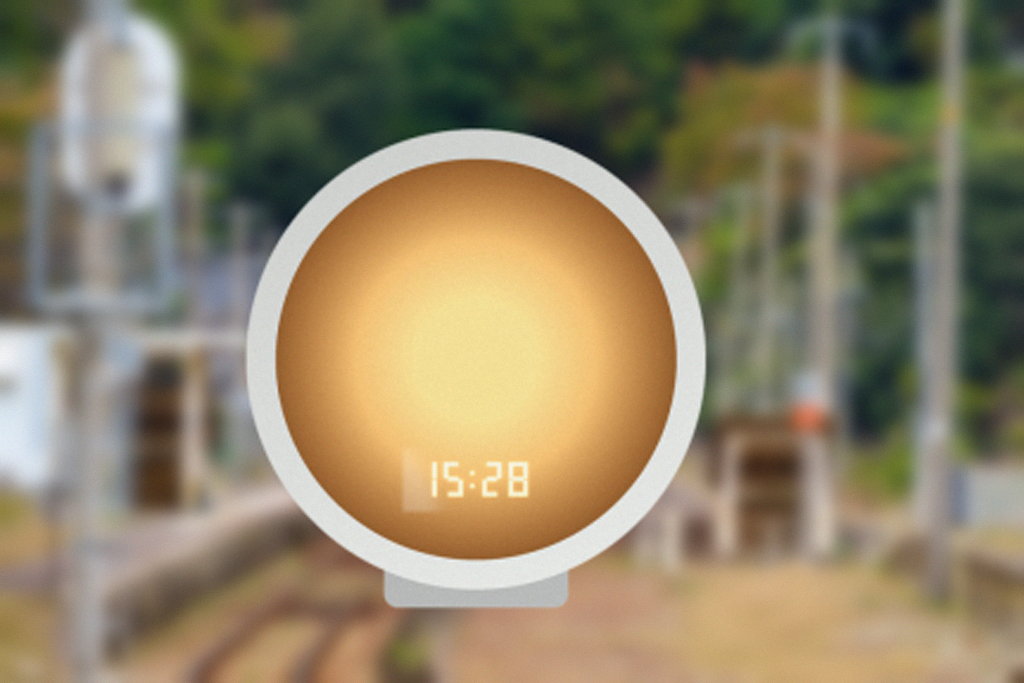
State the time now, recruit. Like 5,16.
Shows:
15,28
